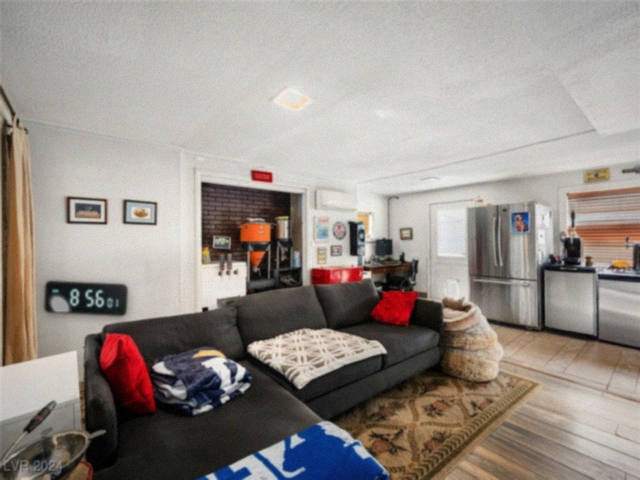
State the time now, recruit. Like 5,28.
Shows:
8,56
